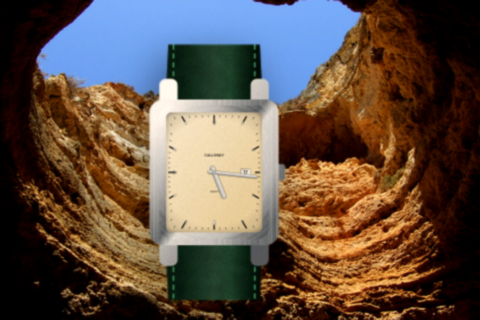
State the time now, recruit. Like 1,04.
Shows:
5,16
